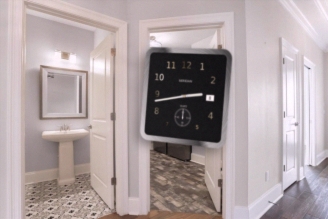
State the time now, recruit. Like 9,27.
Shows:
2,43
